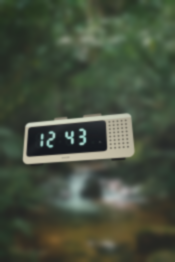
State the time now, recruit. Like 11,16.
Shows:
12,43
